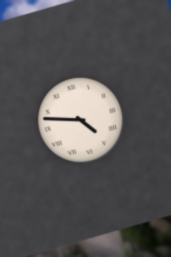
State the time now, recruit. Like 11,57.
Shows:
4,48
